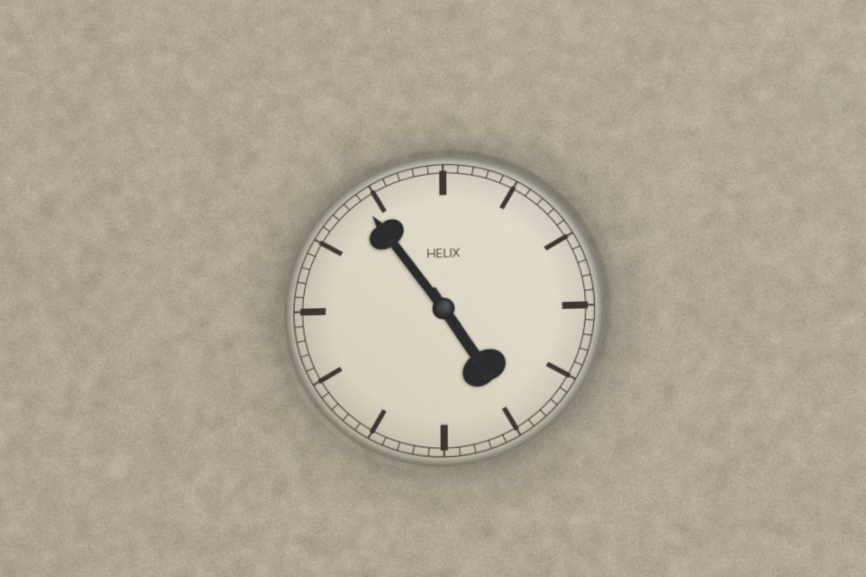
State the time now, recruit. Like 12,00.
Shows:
4,54
